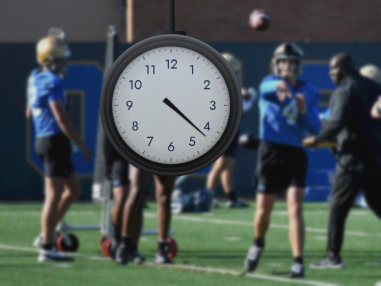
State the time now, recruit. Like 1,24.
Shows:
4,22
